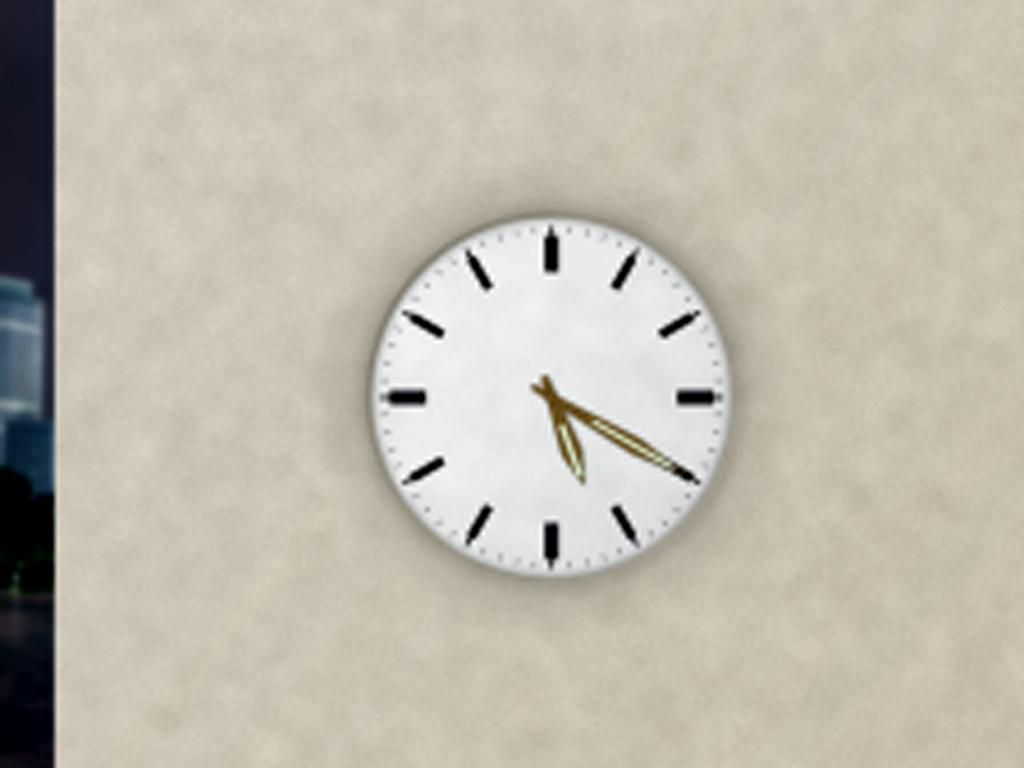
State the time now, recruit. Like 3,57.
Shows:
5,20
